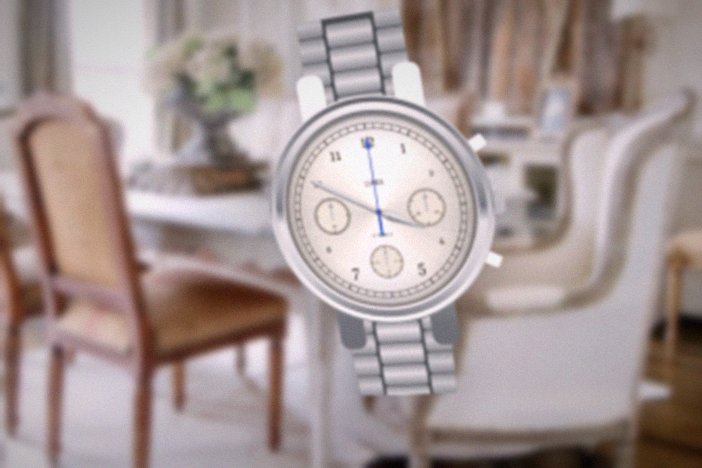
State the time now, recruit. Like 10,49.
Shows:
3,50
